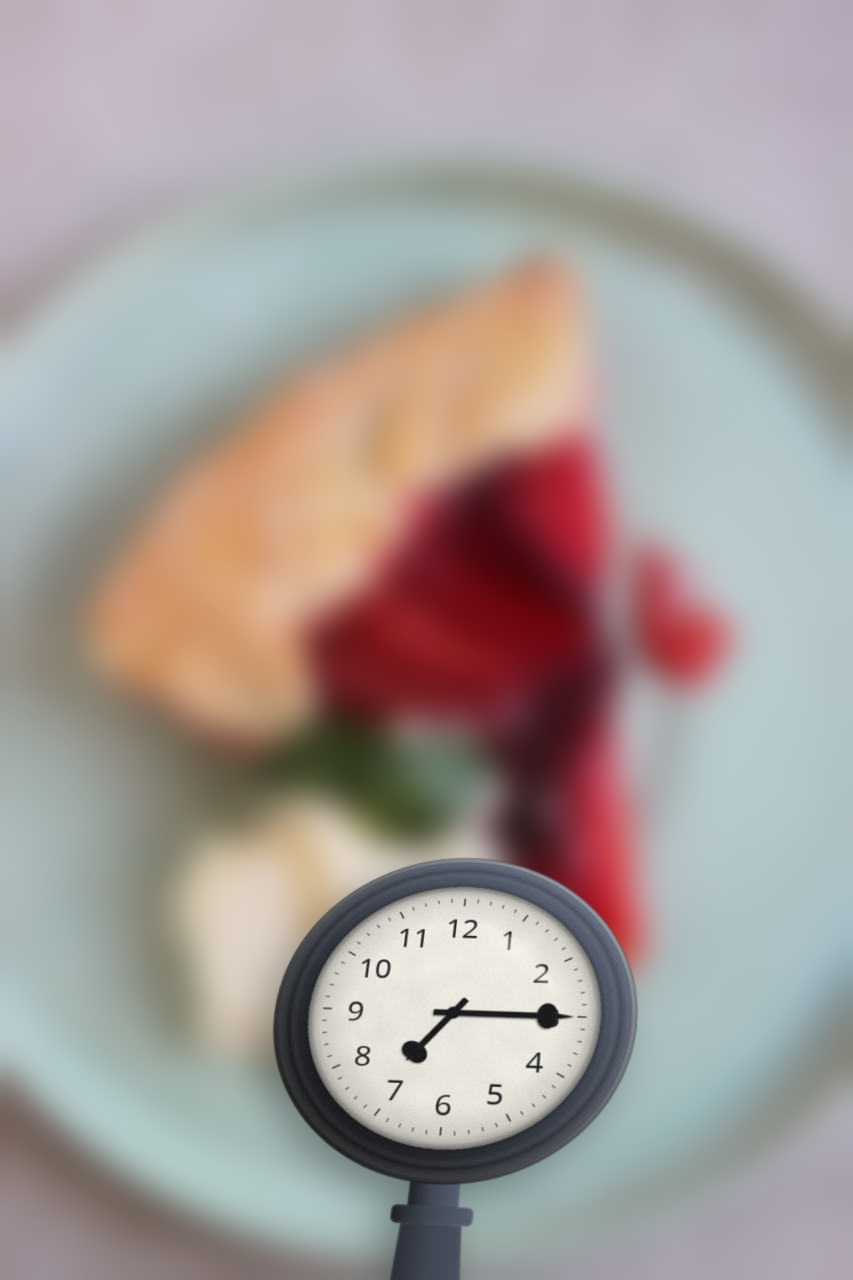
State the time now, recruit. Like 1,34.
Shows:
7,15
